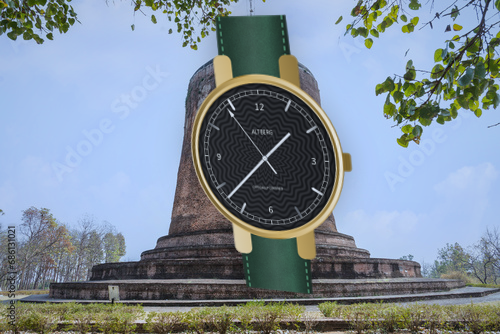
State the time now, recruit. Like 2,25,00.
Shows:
1,37,54
